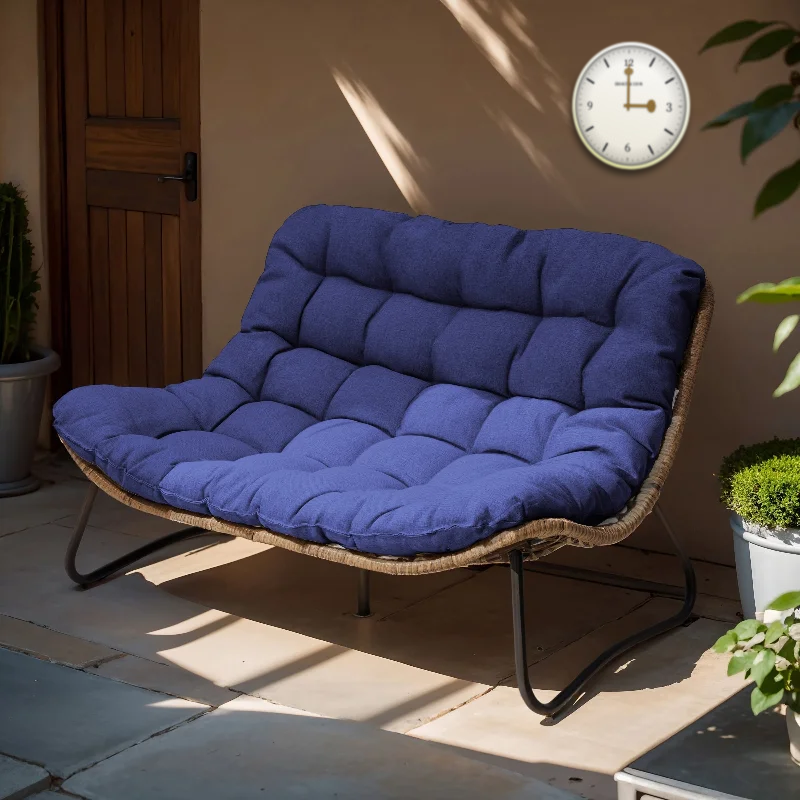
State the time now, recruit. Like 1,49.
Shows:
3,00
